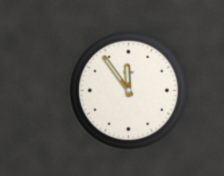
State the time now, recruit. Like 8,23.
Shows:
11,54
